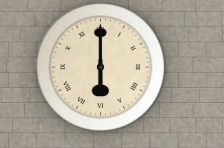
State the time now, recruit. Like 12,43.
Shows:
6,00
